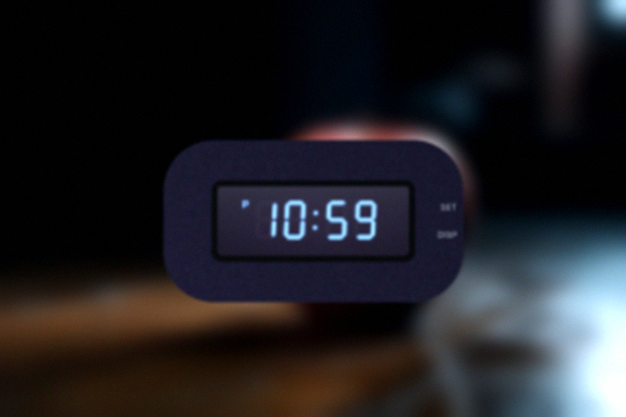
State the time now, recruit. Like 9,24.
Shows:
10,59
